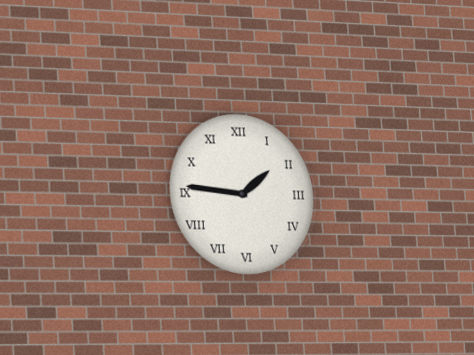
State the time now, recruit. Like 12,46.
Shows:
1,46
